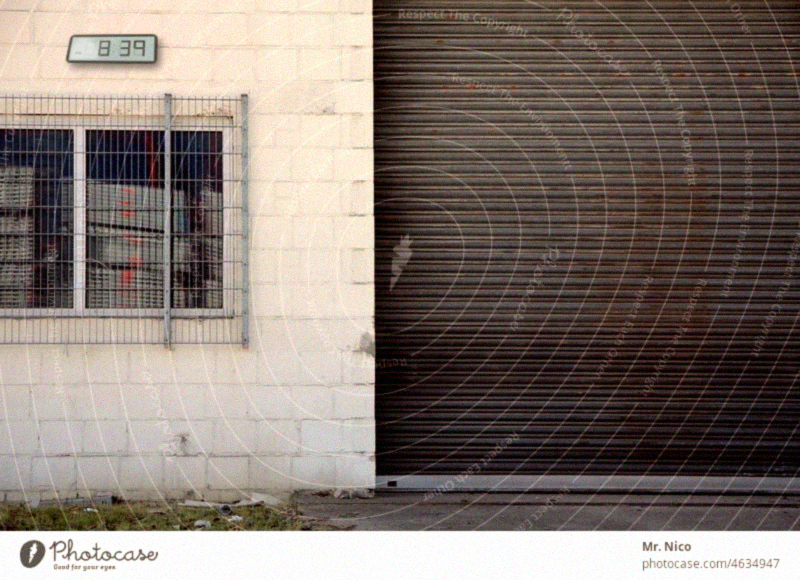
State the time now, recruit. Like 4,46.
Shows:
8,39
